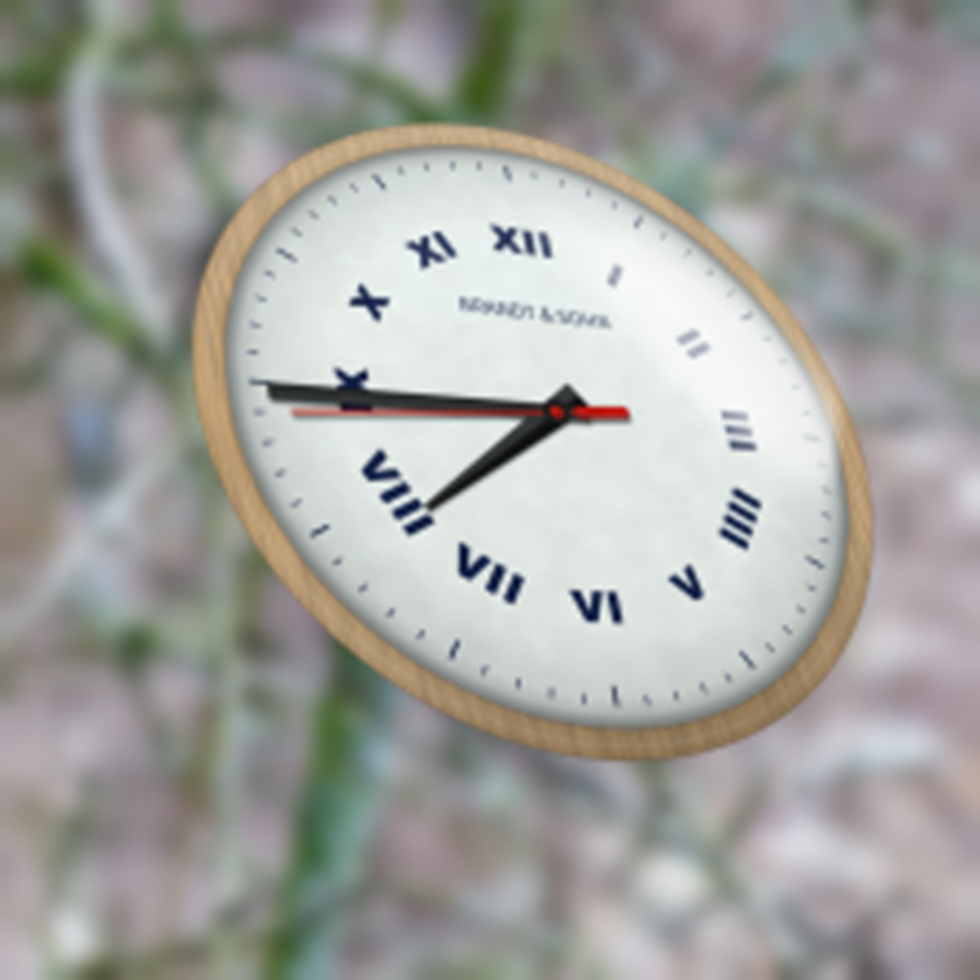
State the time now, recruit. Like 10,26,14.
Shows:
7,44,44
